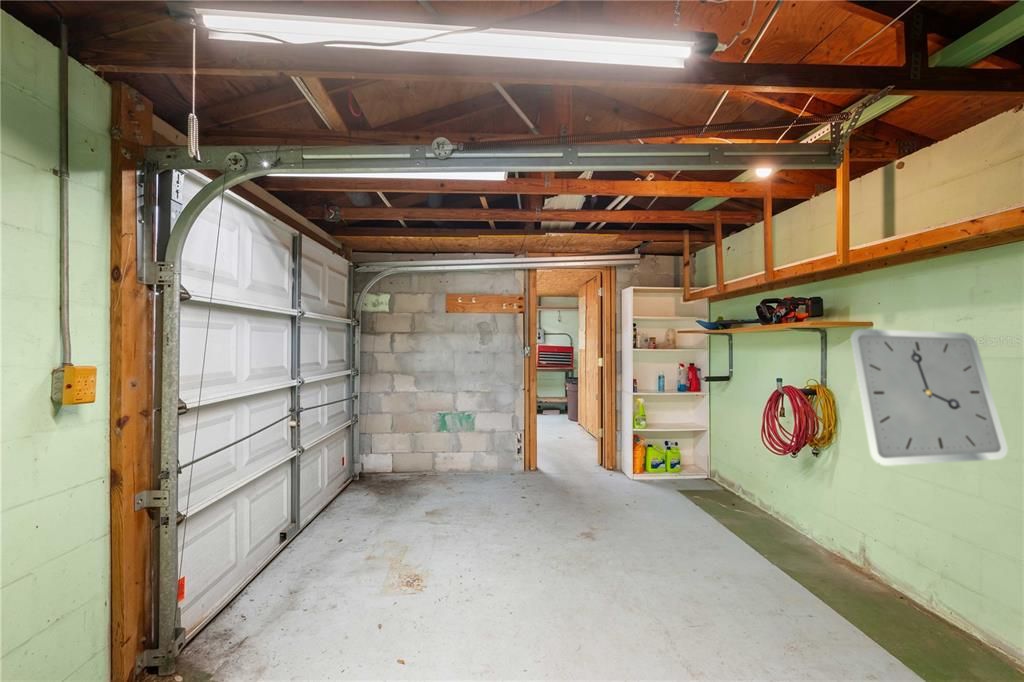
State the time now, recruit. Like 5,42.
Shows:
3,59
